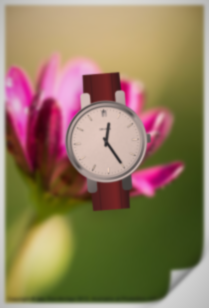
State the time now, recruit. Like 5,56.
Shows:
12,25
